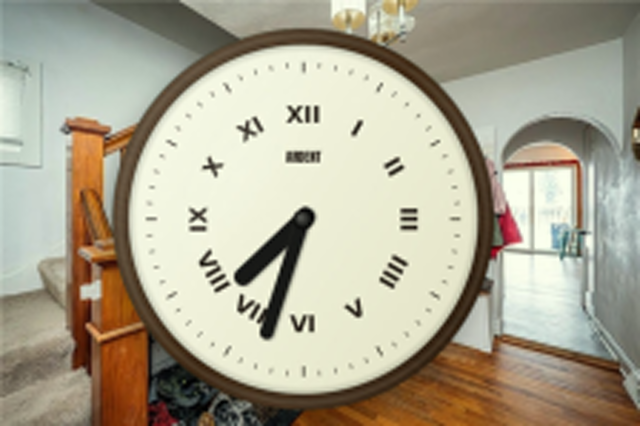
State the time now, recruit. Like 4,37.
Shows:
7,33
